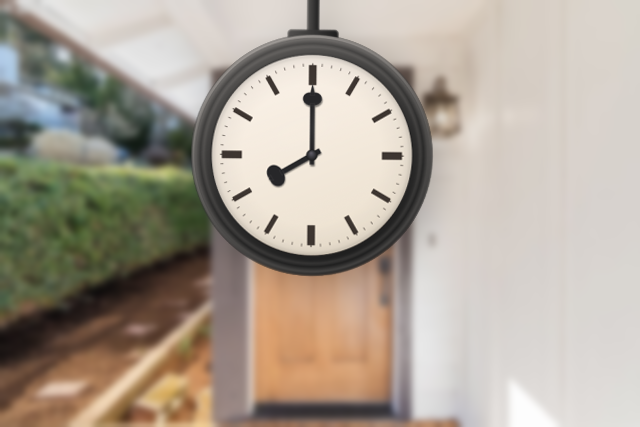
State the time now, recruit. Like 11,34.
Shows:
8,00
